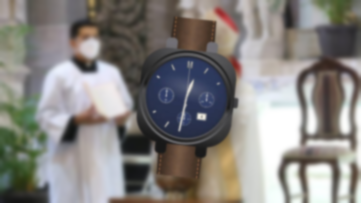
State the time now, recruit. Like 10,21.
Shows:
12,31
